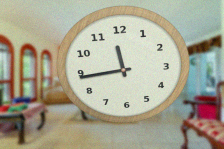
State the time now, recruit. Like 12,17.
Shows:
11,44
